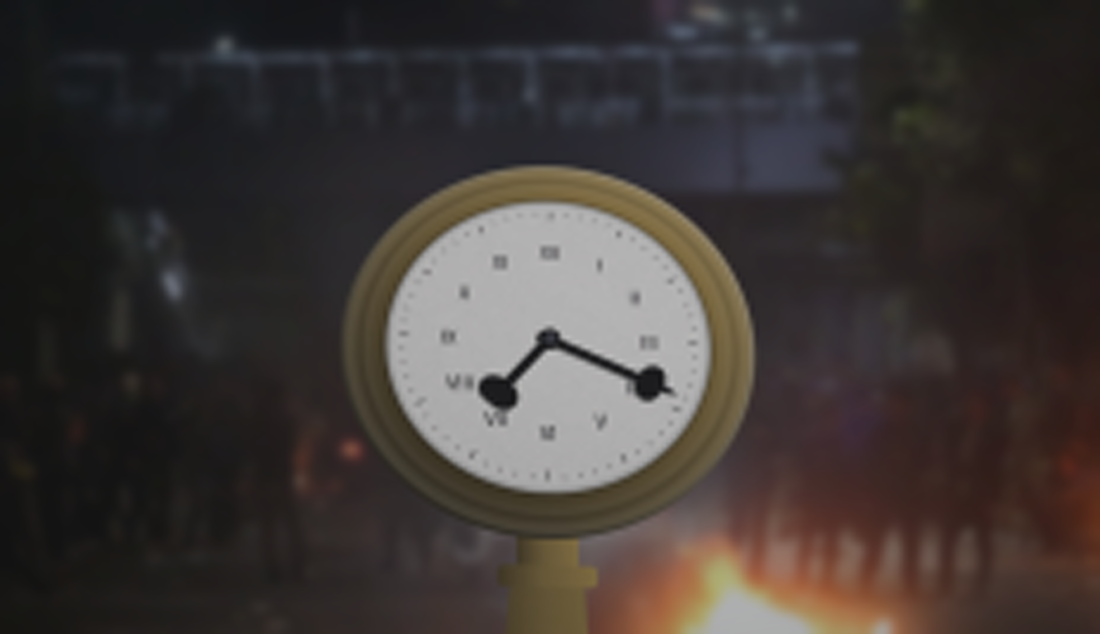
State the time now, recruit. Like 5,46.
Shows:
7,19
